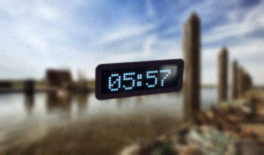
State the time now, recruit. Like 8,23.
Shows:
5,57
